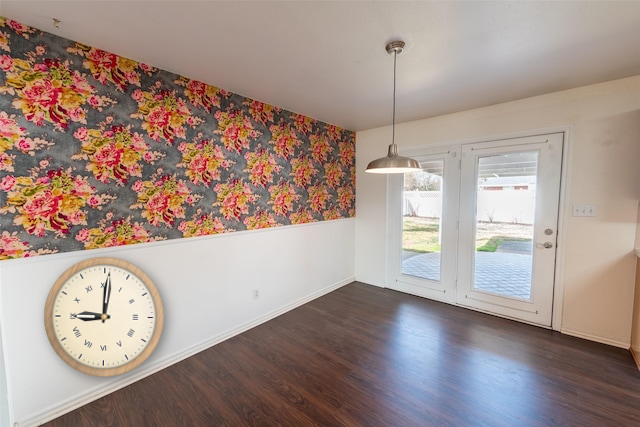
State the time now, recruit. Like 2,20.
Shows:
9,01
